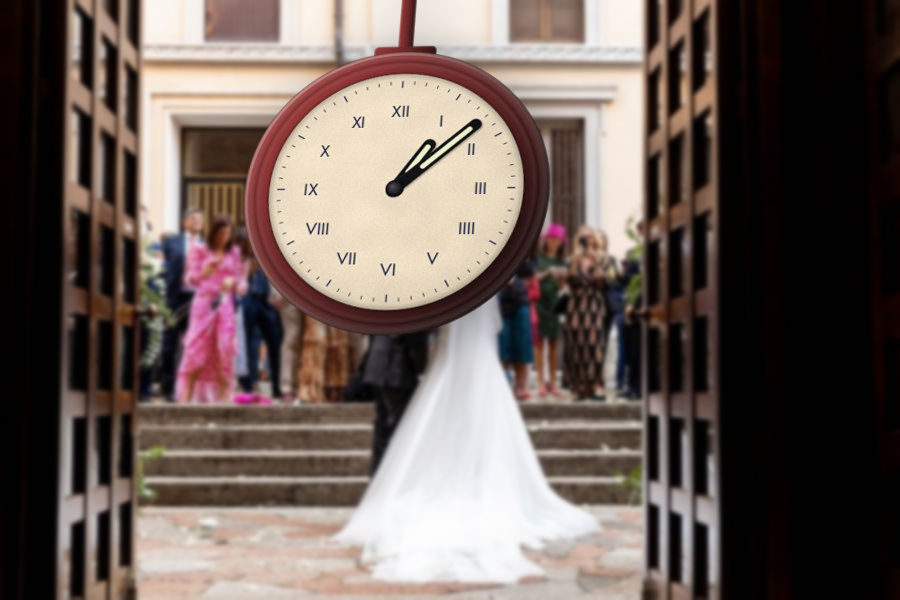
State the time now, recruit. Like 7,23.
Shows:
1,08
